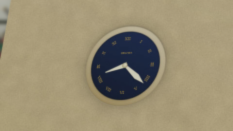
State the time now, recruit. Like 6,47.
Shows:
8,22
